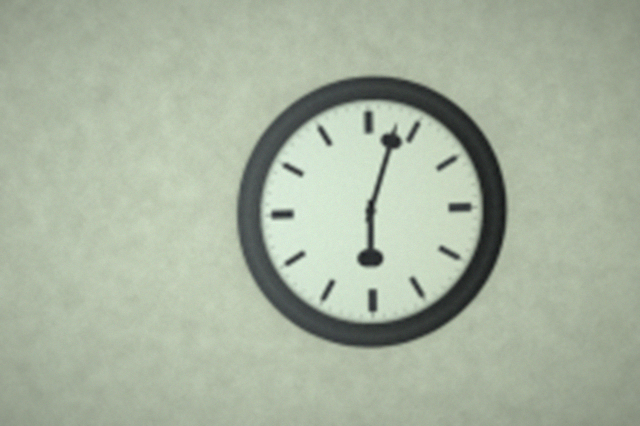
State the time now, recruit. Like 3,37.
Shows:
6,03
